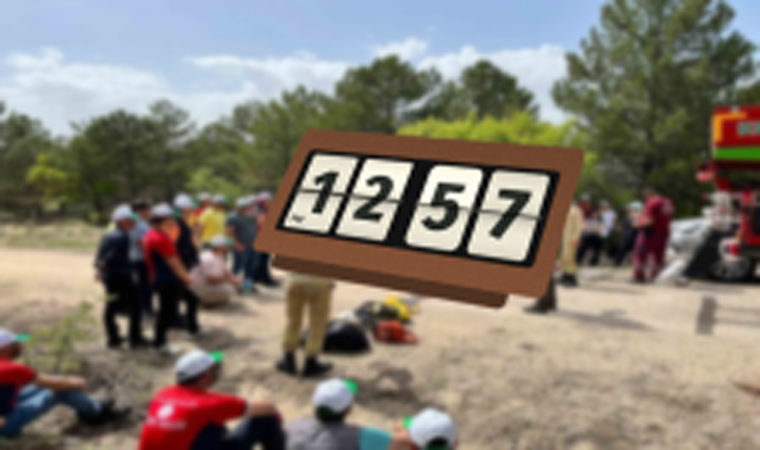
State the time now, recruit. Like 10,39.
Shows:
12,57
